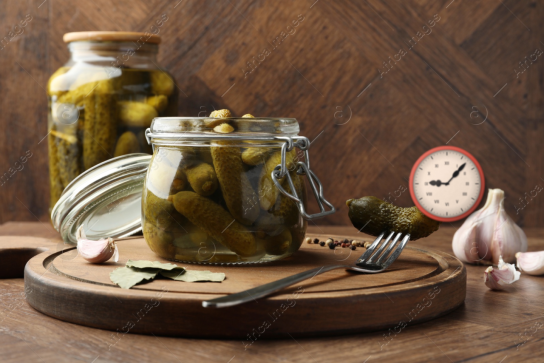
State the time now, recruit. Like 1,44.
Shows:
9,07
